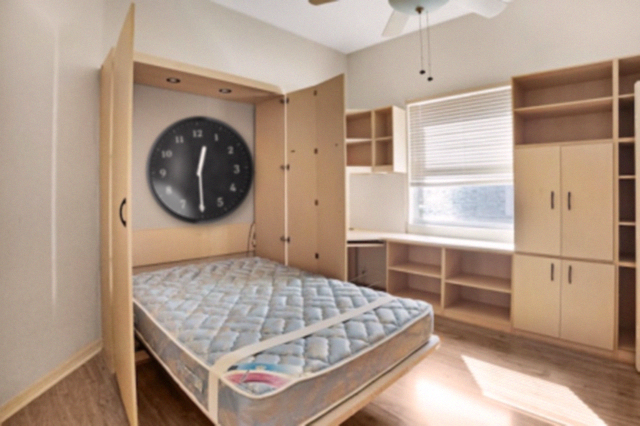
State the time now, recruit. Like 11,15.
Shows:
12,30
